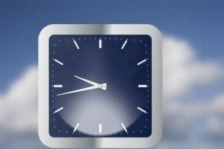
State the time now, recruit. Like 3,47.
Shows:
9,43
